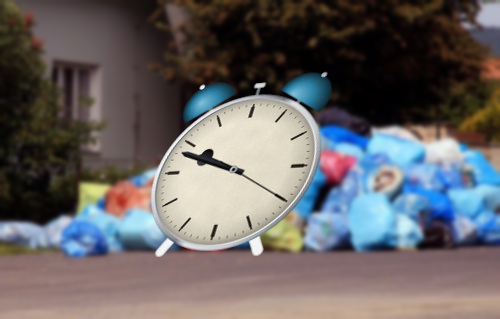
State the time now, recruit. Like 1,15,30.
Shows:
9,48,20
